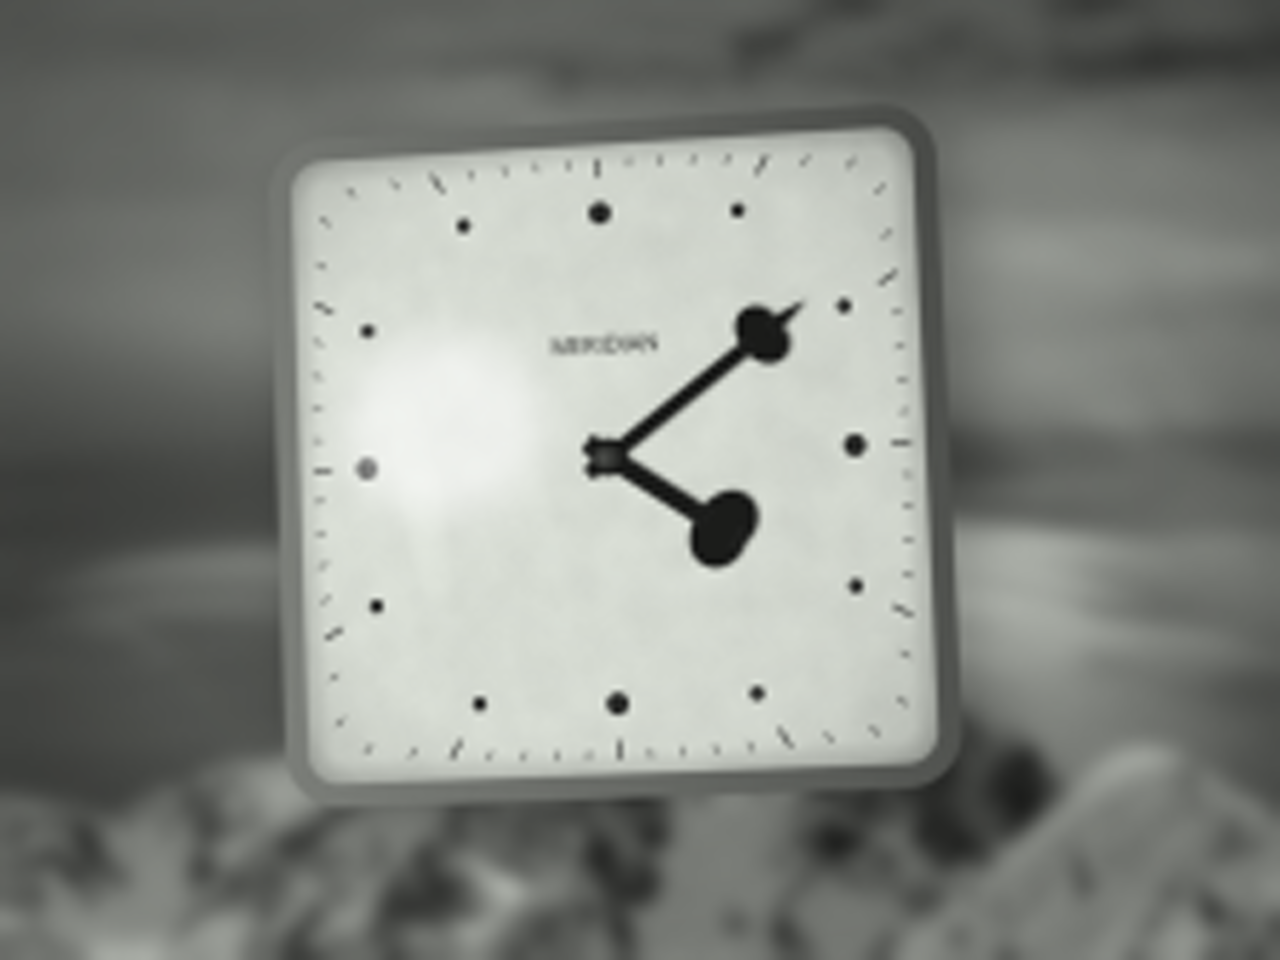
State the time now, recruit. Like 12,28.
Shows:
4,09
